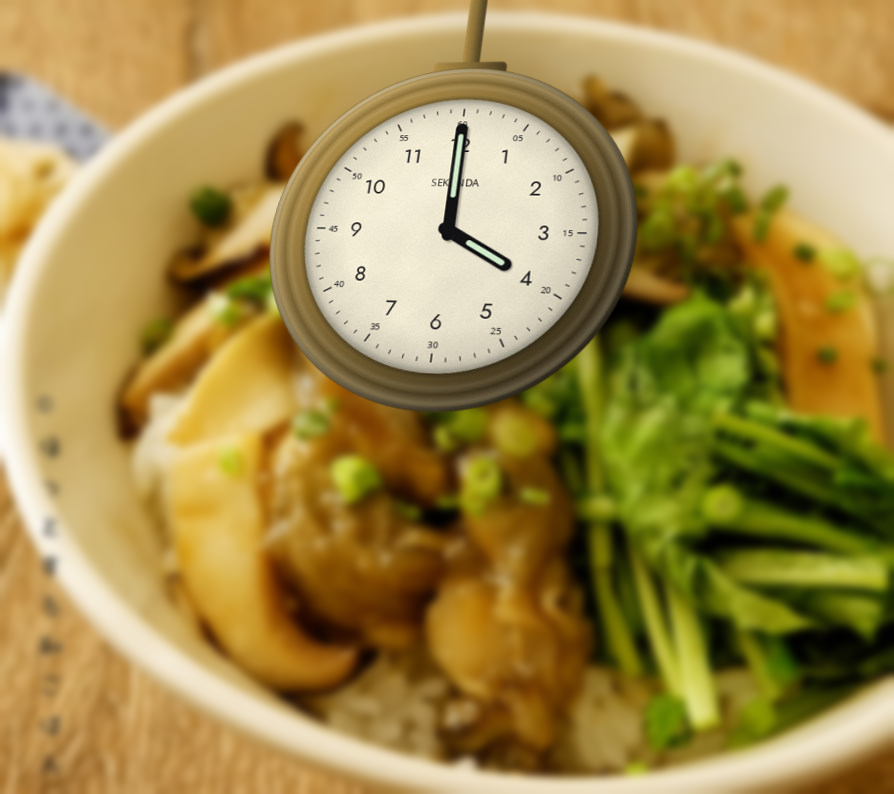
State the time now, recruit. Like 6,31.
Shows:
4,00
